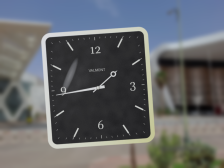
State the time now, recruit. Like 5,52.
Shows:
1,44
